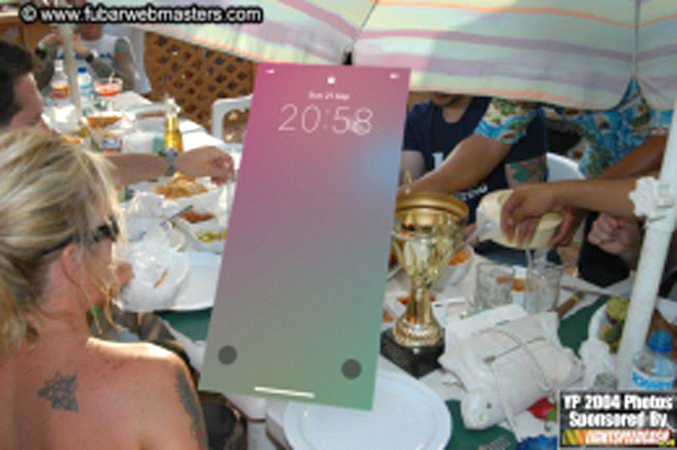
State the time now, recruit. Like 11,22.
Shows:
20,58
